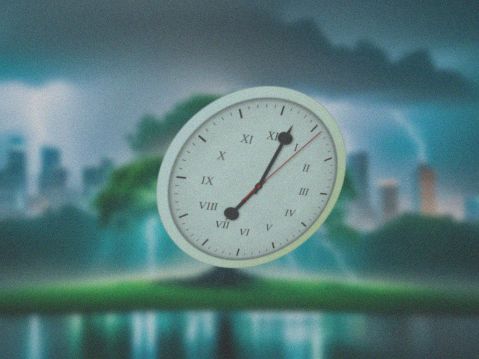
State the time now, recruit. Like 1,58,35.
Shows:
7,02,06
